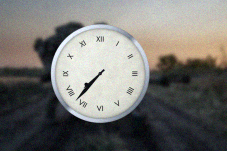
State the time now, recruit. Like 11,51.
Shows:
7,37
